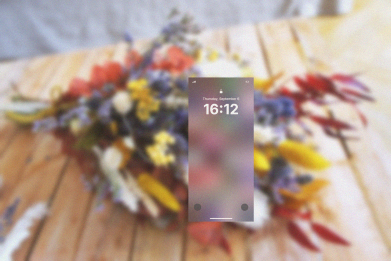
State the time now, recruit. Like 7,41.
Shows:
16,12
